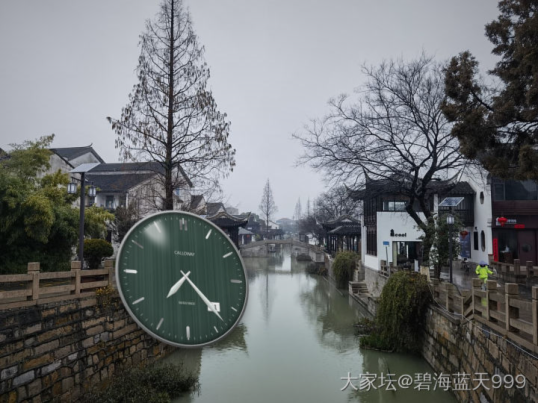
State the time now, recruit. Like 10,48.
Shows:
7,23
